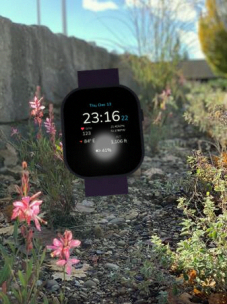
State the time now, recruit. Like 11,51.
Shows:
23,16
